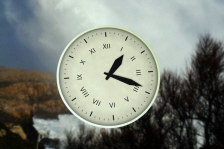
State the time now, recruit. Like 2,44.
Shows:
1,19
